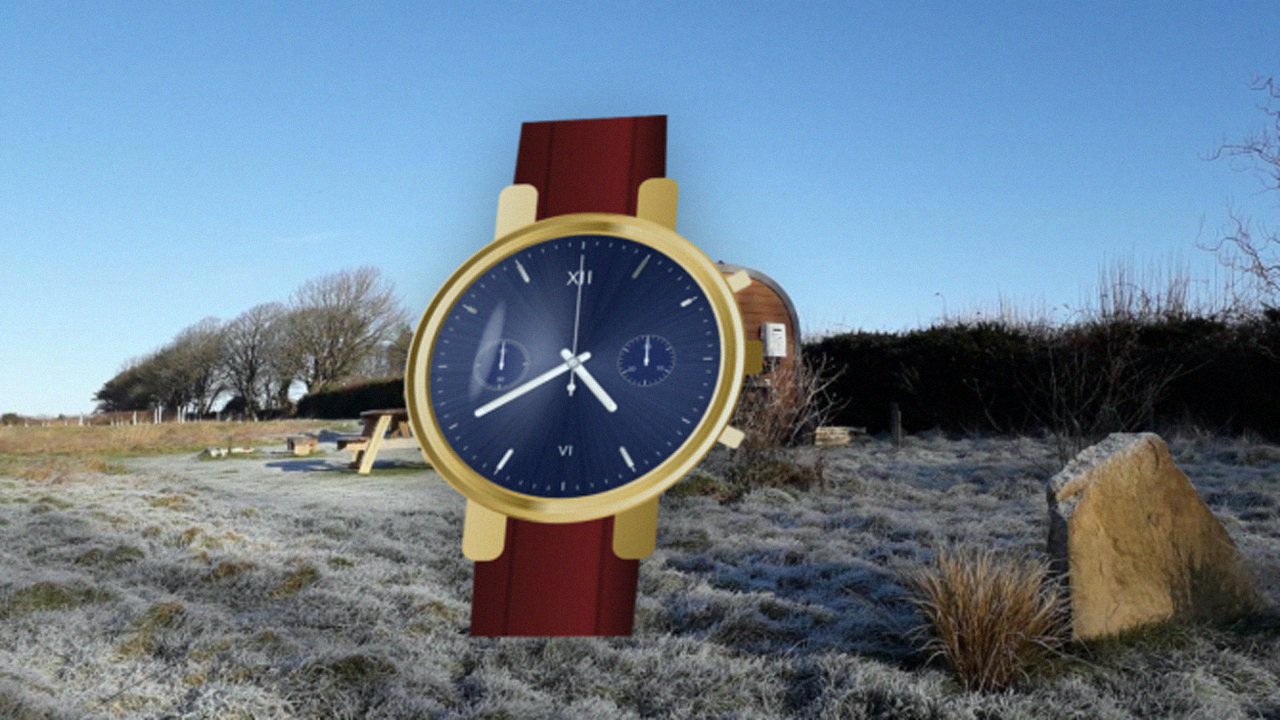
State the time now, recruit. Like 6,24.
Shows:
4,40
